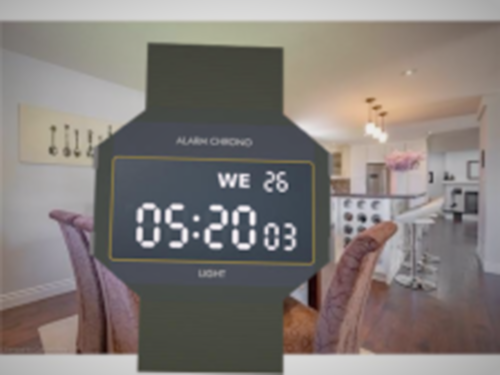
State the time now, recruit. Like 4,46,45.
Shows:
5,20,03
